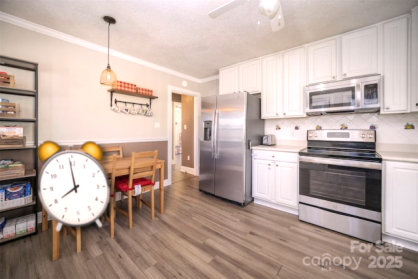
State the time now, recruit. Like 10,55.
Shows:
7,59
